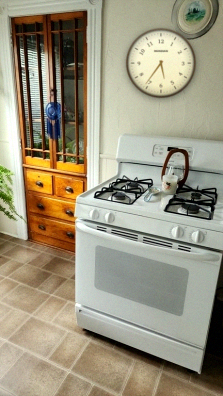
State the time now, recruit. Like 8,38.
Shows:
5,36
